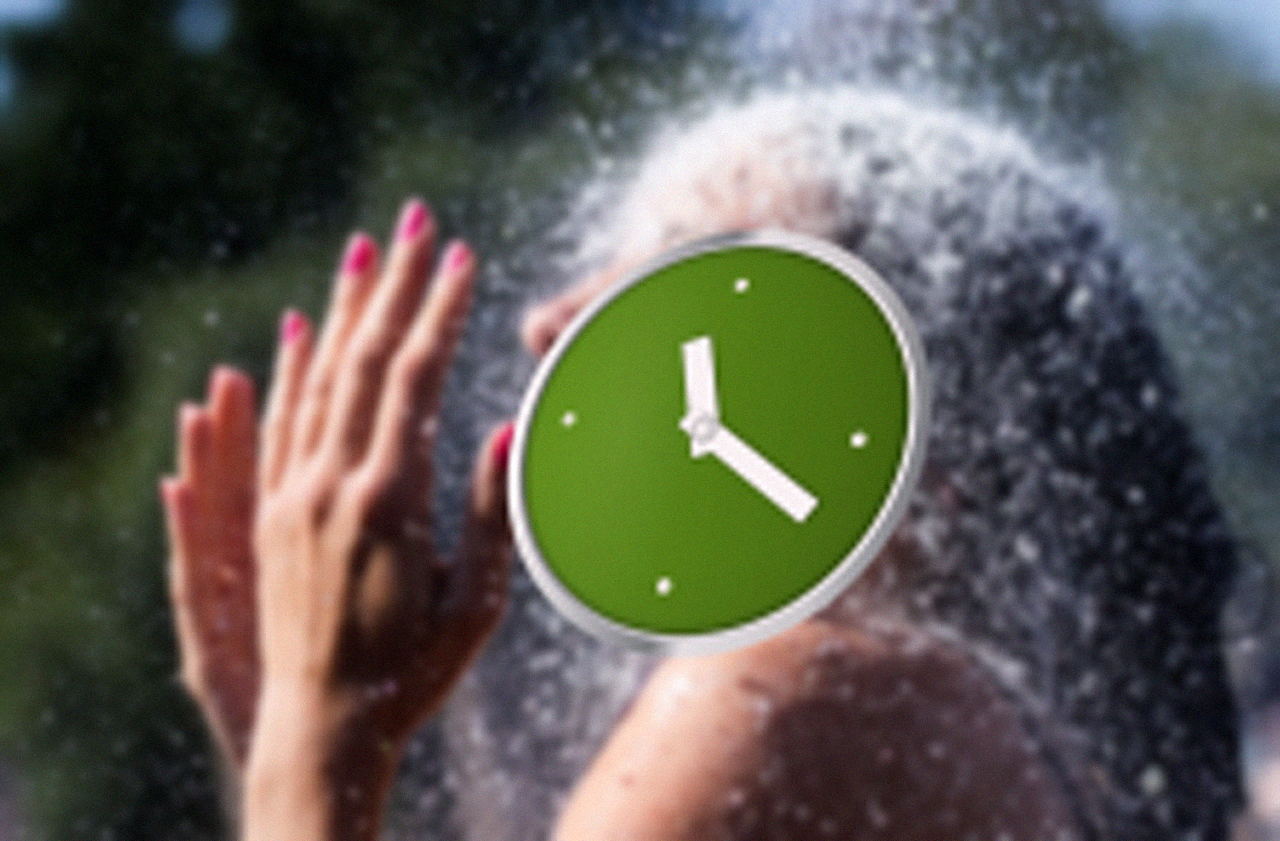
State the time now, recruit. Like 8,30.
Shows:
11,20
